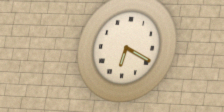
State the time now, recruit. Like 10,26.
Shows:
6,19
